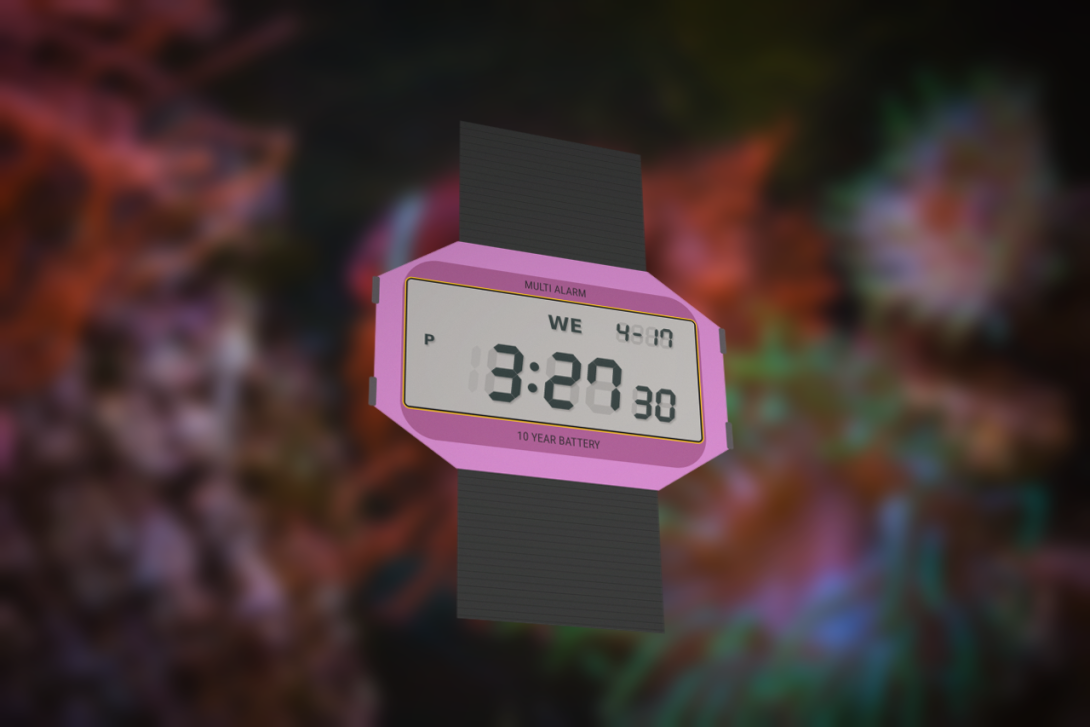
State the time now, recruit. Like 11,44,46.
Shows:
3,27,30
